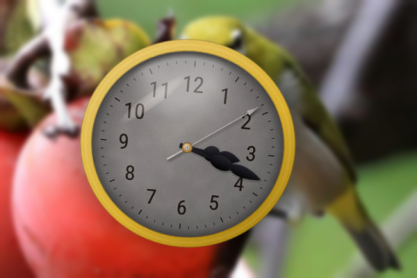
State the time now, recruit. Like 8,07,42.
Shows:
3,18,09
